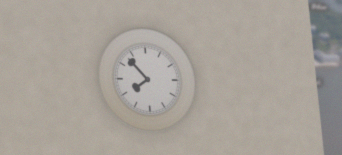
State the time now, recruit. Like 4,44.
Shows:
7,53
